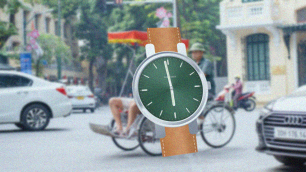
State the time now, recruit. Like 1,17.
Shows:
5,59
